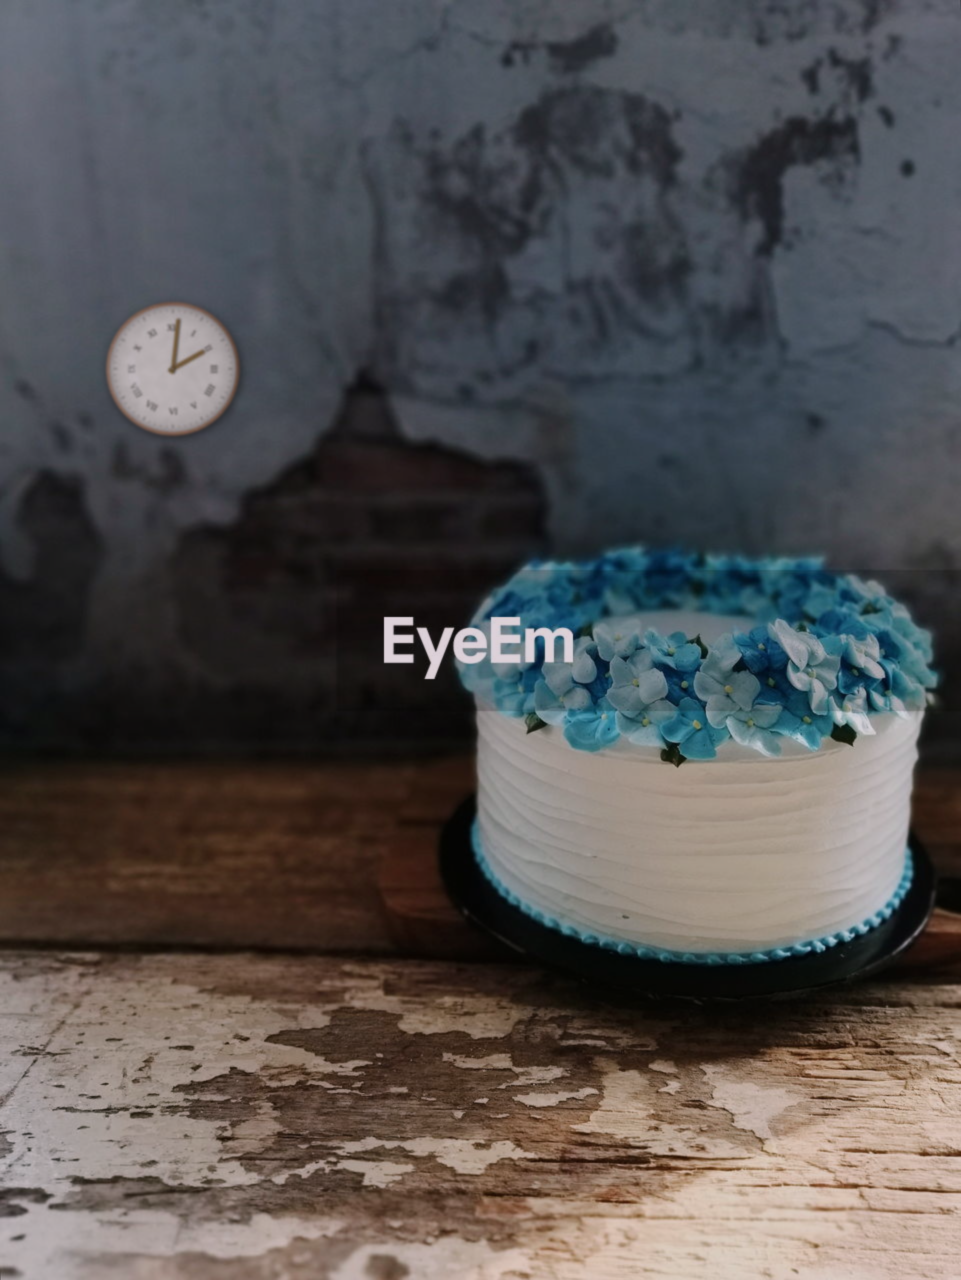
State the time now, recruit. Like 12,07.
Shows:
2,01
